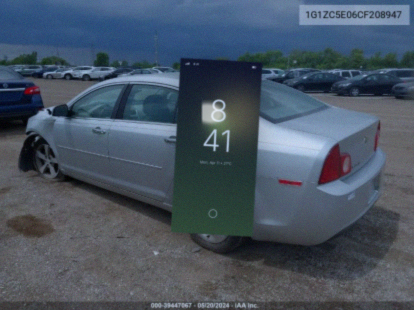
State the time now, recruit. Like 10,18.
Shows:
8,41
